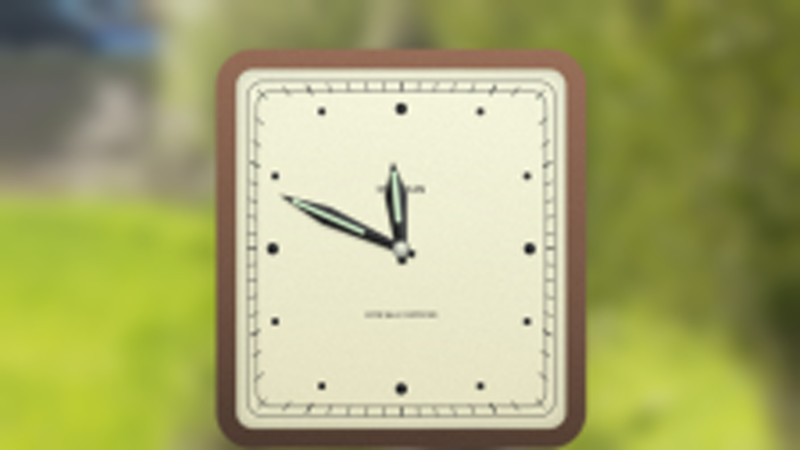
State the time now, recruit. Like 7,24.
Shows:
11,49
